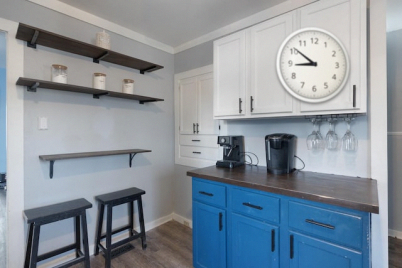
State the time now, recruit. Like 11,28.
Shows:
8,51
